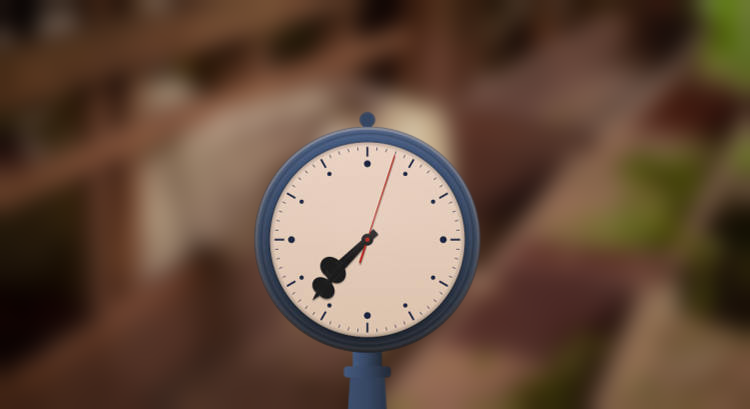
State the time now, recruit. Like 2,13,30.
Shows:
7,37,03
